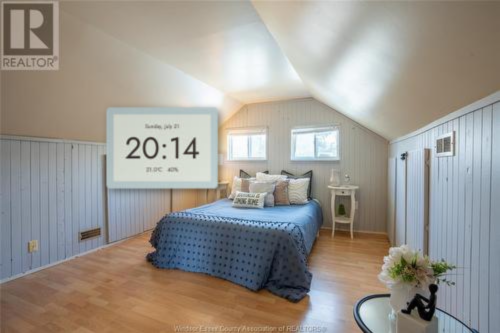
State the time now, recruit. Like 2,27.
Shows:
20,14
